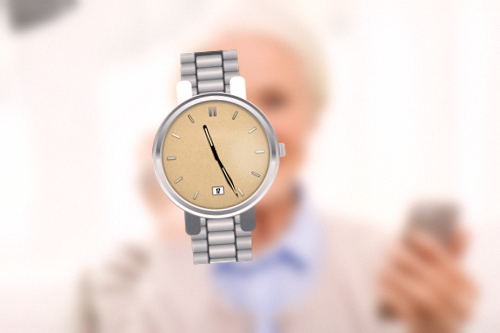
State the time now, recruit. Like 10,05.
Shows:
11,26
